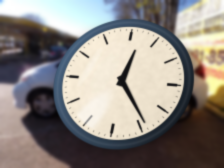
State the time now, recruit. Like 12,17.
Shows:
12,24
